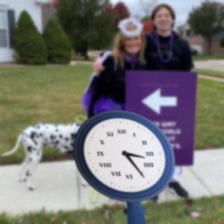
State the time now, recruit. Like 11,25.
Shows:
3,25
